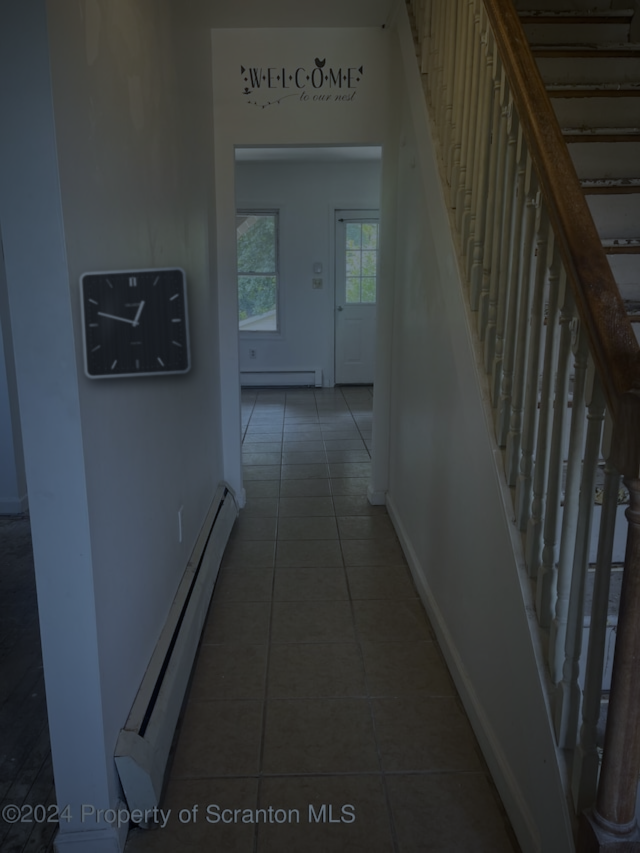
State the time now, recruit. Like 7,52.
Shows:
12,48
